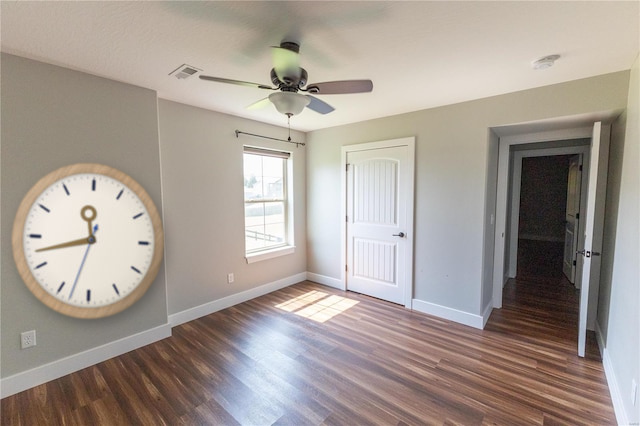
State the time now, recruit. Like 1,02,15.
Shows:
11,42,33
